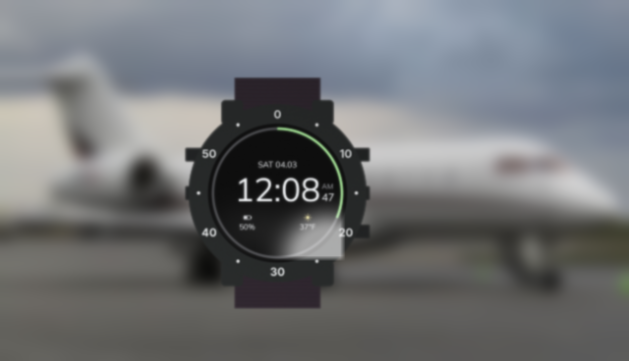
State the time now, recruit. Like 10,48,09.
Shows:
12,08,47
